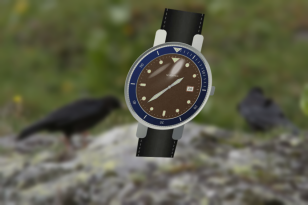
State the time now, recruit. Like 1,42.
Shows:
1,38
